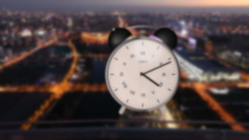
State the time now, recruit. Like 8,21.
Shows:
4,11
